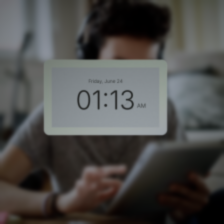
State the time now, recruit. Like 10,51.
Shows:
1,13
